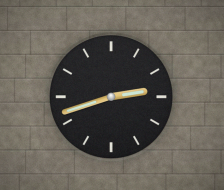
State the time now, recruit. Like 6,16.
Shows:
2,42
